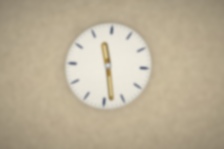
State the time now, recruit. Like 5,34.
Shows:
11,28
